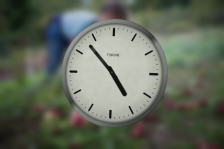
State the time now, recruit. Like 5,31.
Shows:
4,53
